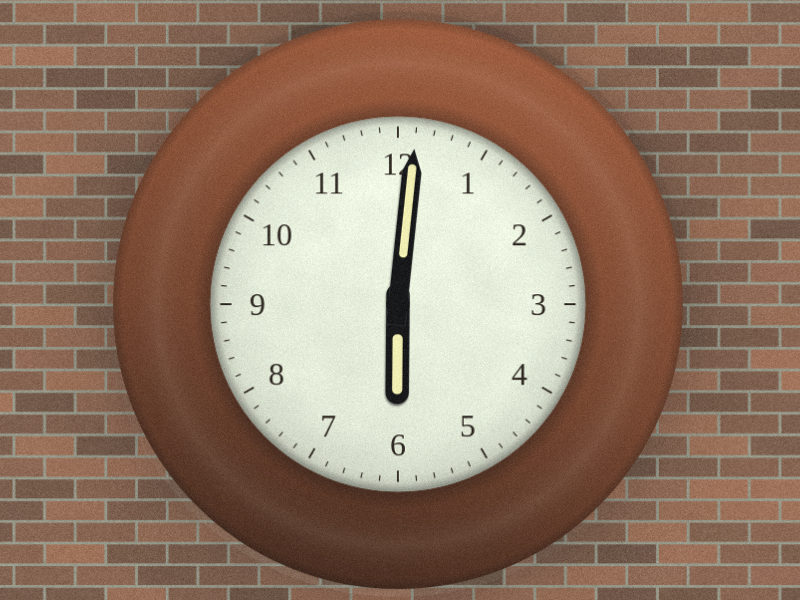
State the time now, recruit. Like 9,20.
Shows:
6,01
